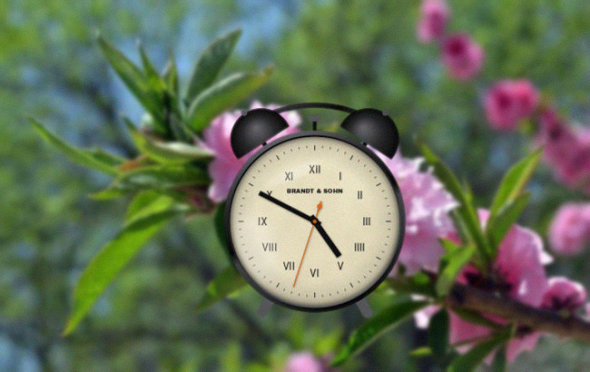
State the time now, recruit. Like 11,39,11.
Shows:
4,49,33
